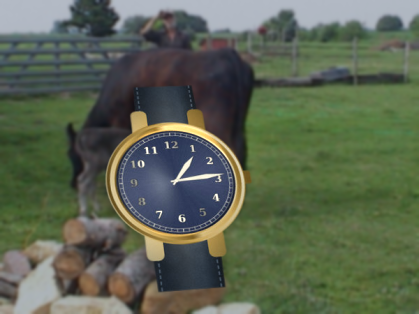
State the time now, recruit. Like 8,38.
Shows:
1,14
